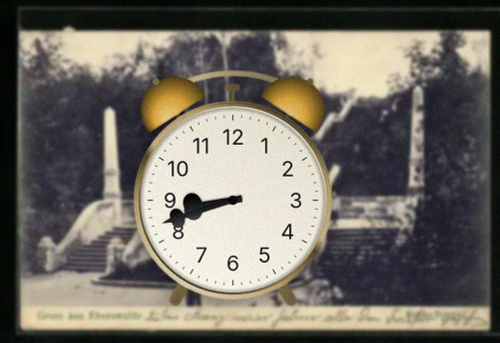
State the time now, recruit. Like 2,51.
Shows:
8,42
